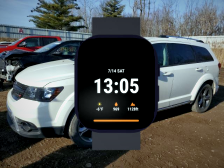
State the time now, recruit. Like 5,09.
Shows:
13,05
